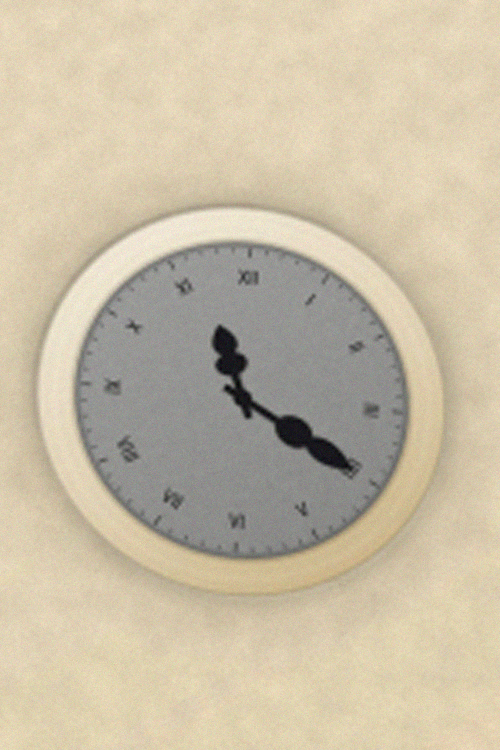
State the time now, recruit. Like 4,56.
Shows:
11,20
